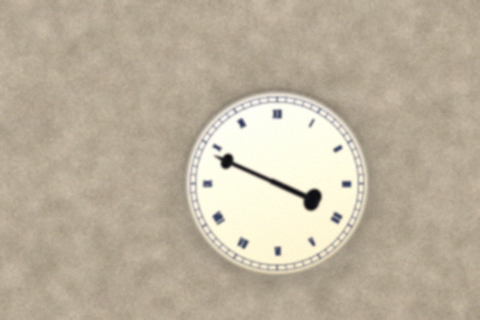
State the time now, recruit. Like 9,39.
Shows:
3,49
